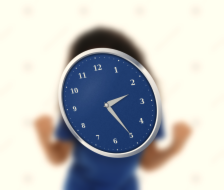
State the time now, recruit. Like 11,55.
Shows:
2,25
